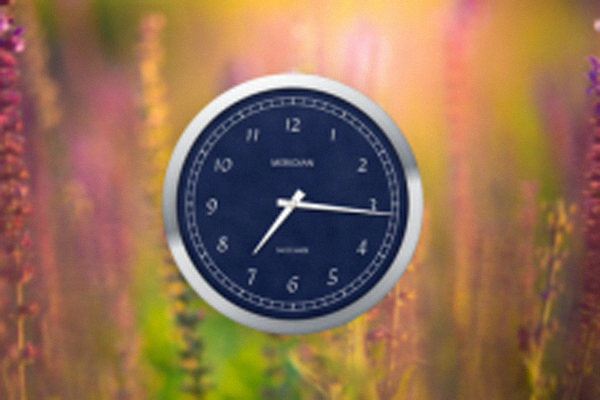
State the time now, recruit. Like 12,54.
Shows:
7,16
